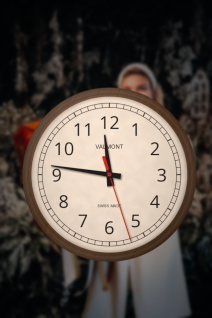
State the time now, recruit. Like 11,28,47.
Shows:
11,46,27
